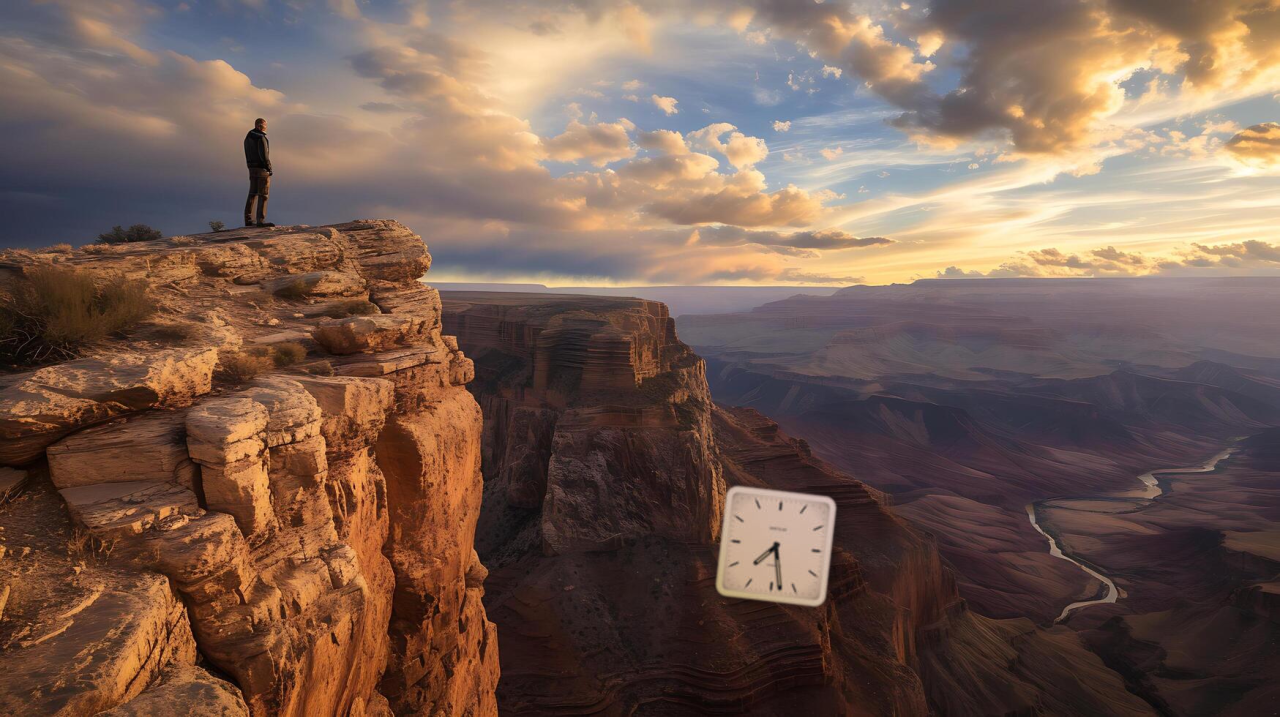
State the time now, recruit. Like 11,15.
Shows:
7,28
